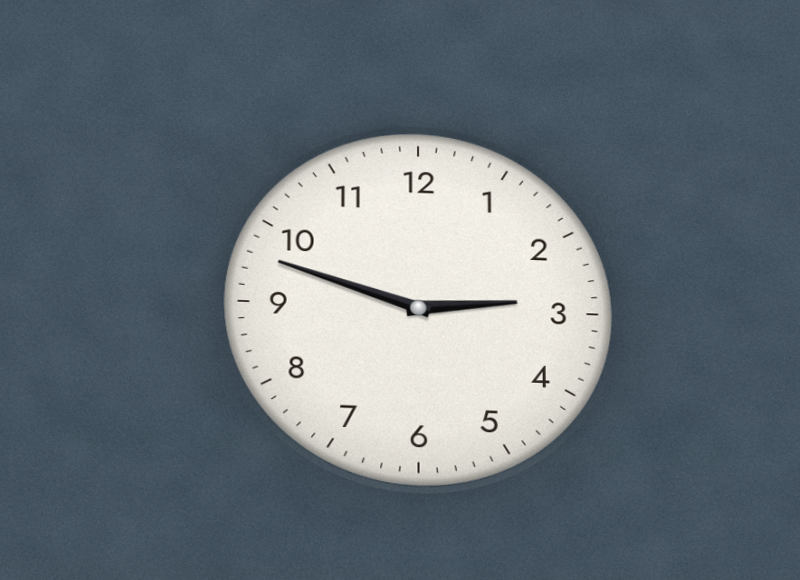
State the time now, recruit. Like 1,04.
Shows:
2,48
